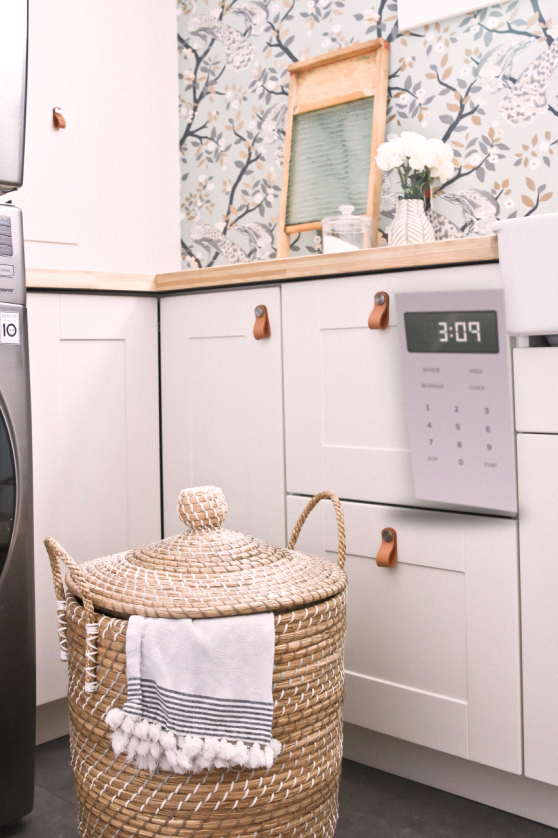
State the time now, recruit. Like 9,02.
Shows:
3,09
